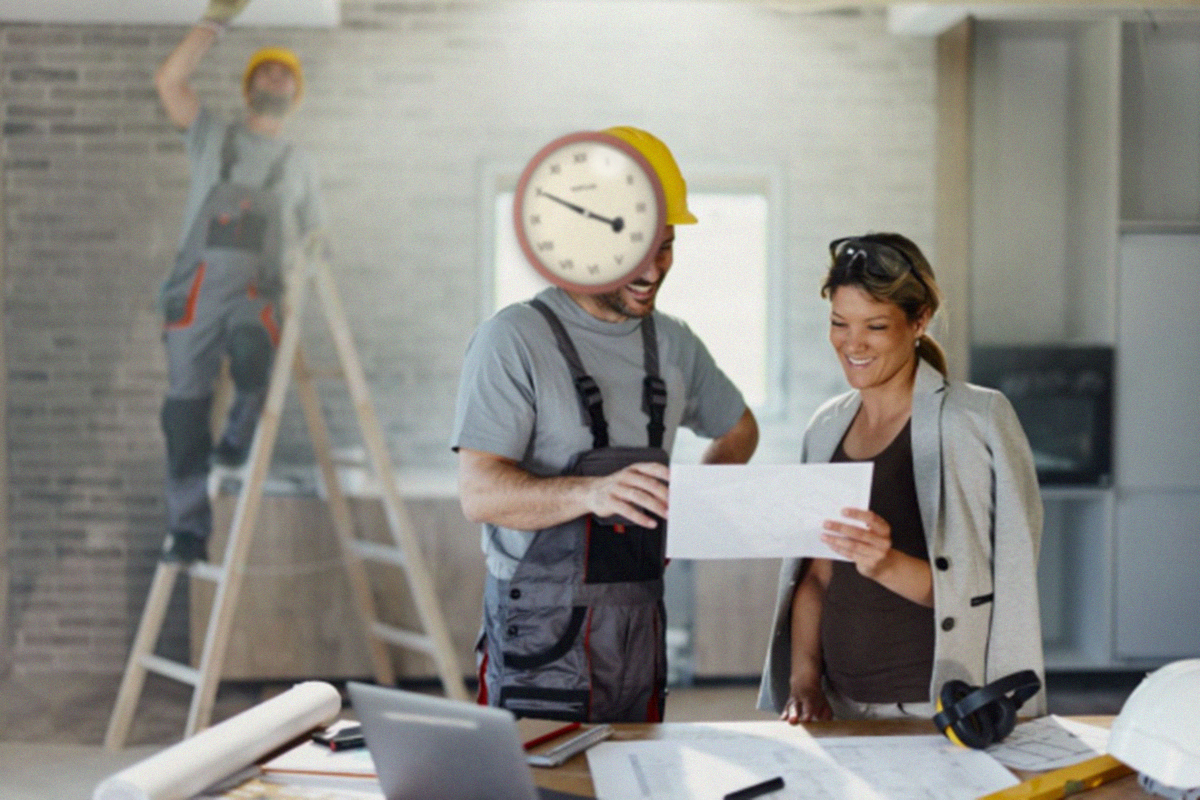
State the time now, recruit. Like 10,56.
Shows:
3,50
